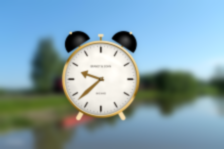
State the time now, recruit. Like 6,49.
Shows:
9,38
